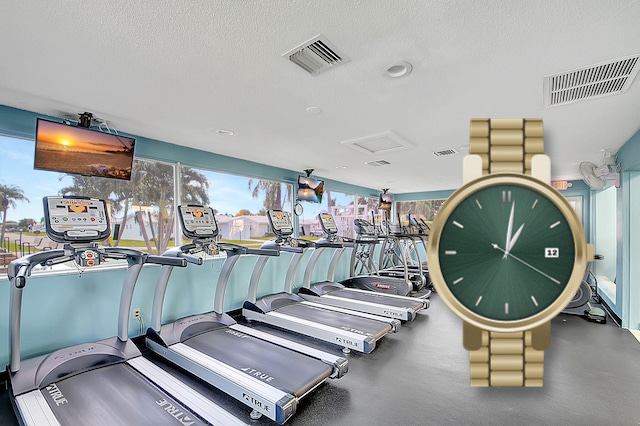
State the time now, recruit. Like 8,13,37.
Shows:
1,01,20
